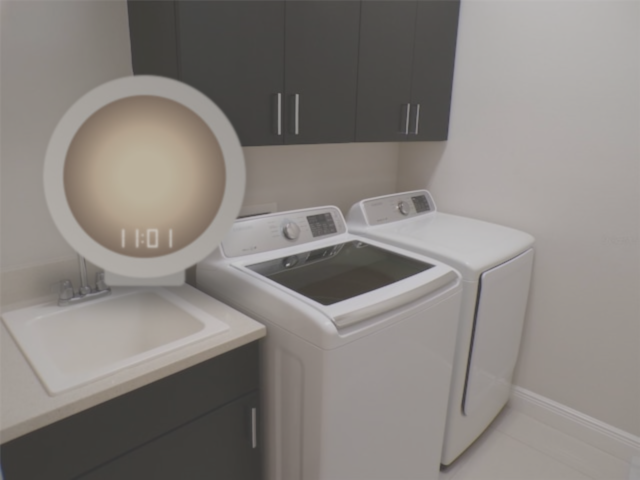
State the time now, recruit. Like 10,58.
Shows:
11,01
